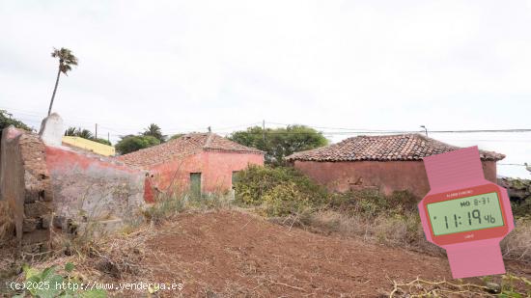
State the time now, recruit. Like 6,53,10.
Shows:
11,19,46
